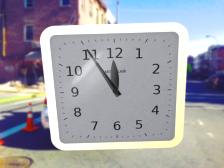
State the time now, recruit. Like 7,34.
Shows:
11,55
